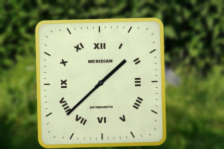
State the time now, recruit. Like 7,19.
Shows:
1,38
